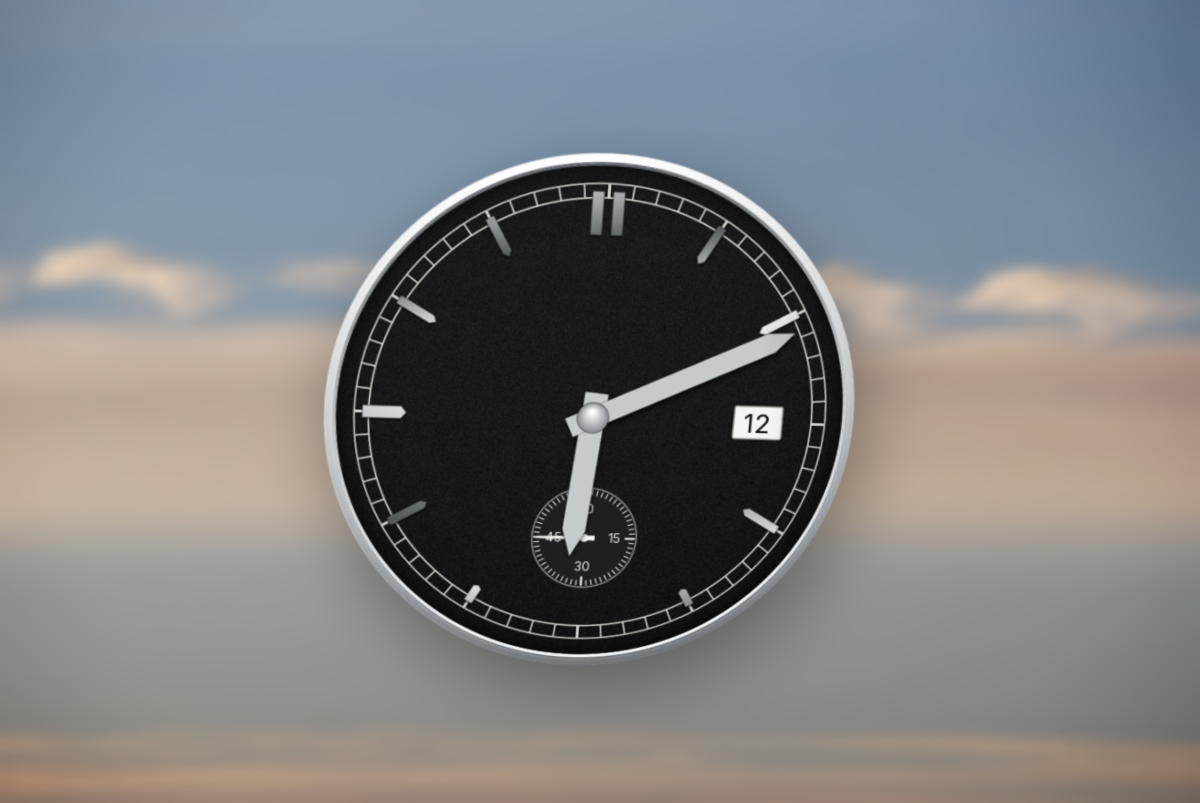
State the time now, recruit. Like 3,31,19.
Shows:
6,10,45
